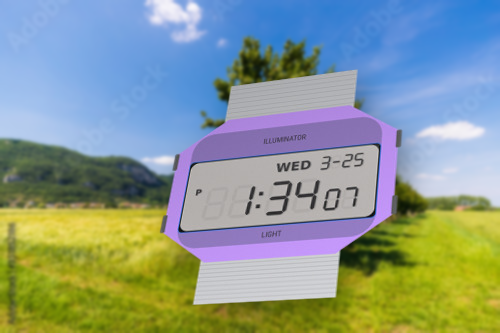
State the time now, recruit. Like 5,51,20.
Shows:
1,34,07
